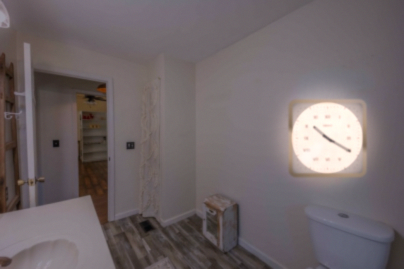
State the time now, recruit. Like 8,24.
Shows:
10,20
